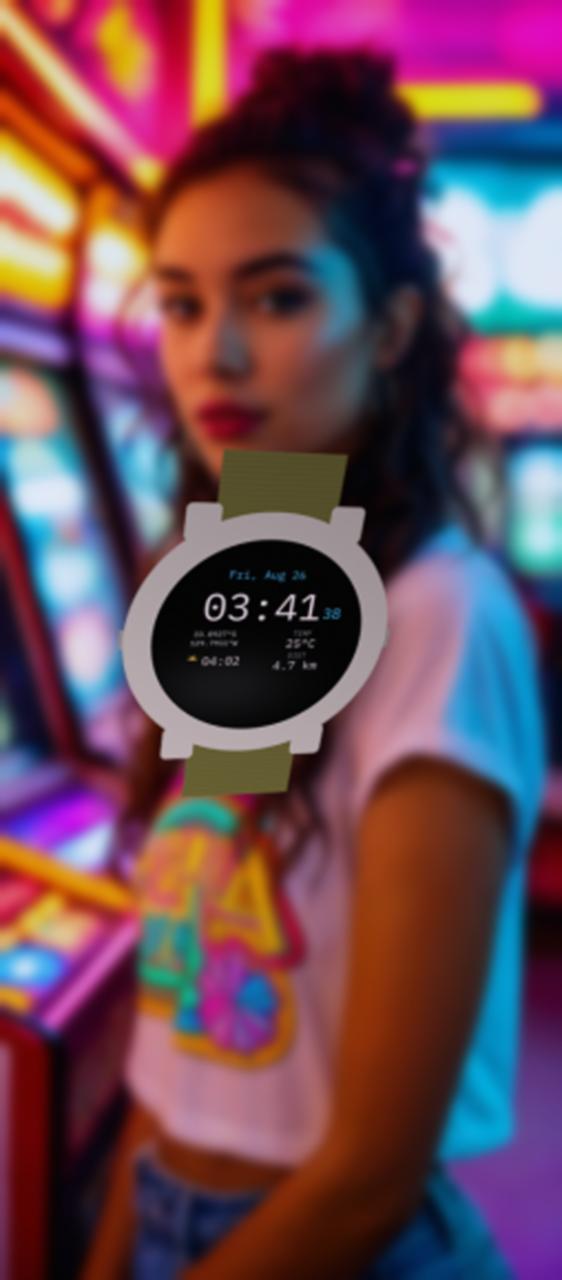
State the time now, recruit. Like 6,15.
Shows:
3,41
